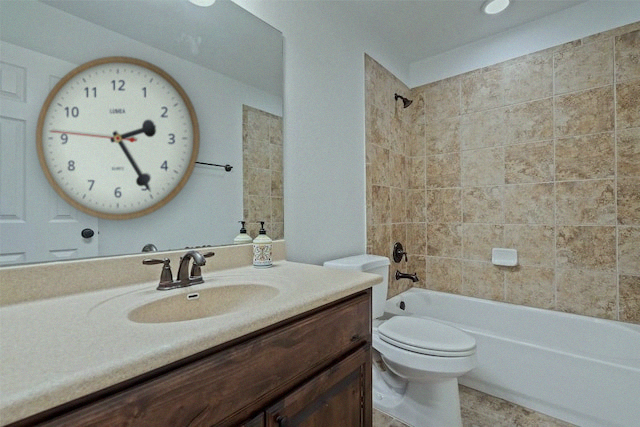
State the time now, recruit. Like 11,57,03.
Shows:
2,24,46
